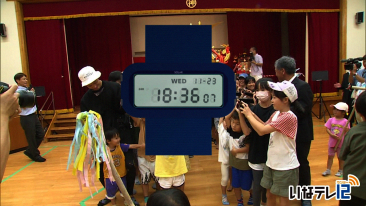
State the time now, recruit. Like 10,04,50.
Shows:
18,36,07
